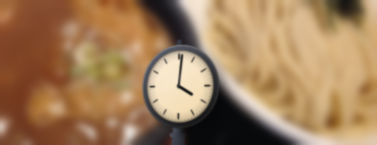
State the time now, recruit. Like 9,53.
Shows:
4,01
